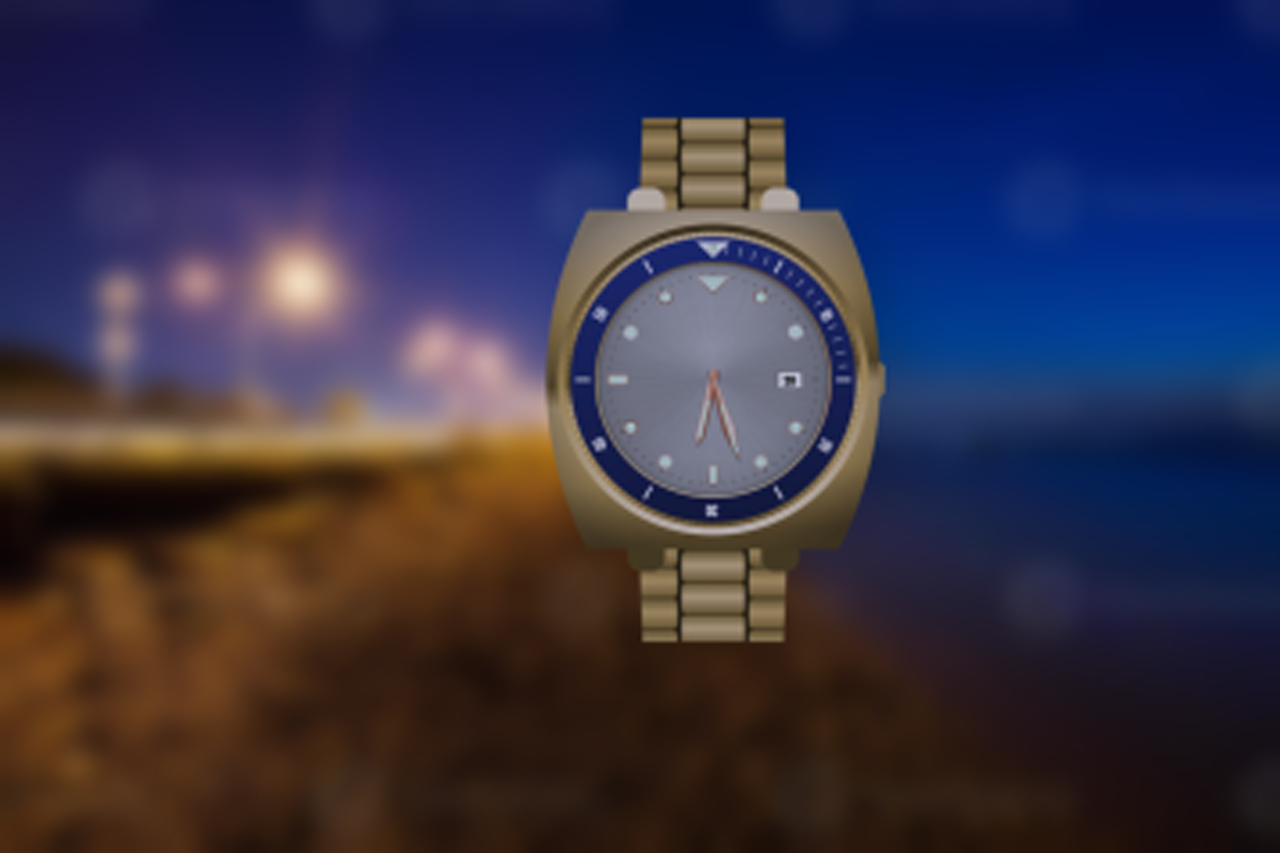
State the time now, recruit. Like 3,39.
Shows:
6,27
